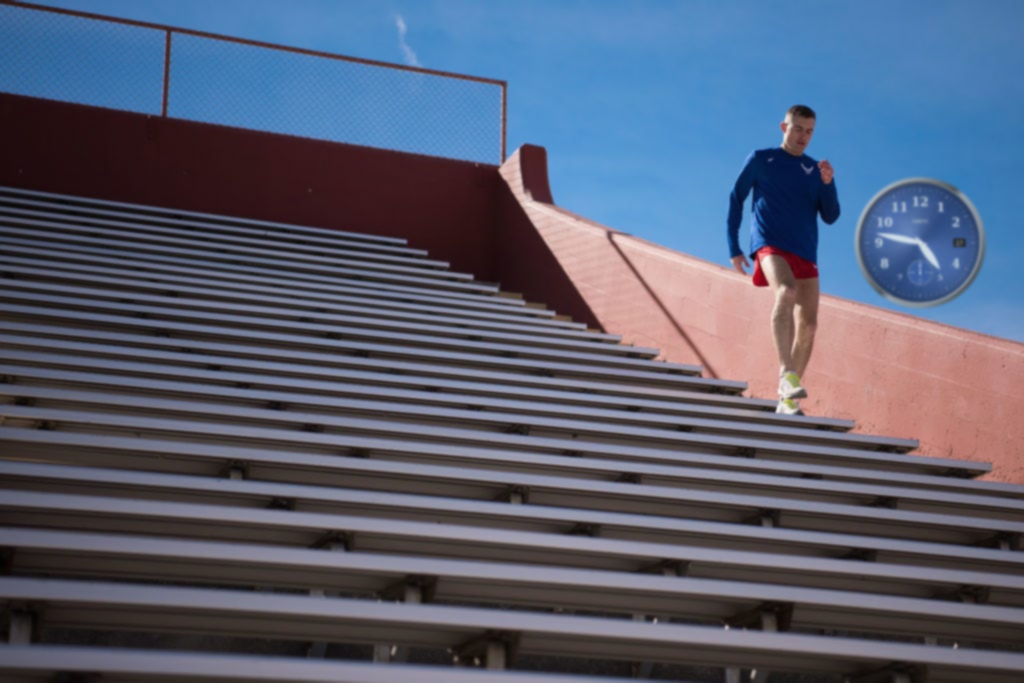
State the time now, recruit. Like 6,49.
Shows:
4,47
